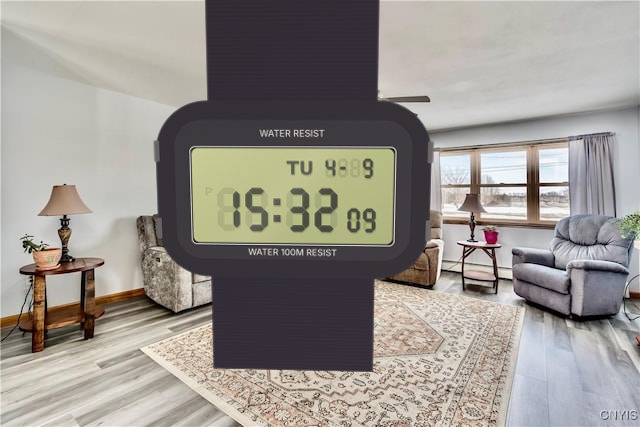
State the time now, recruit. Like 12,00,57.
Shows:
15,32,09
